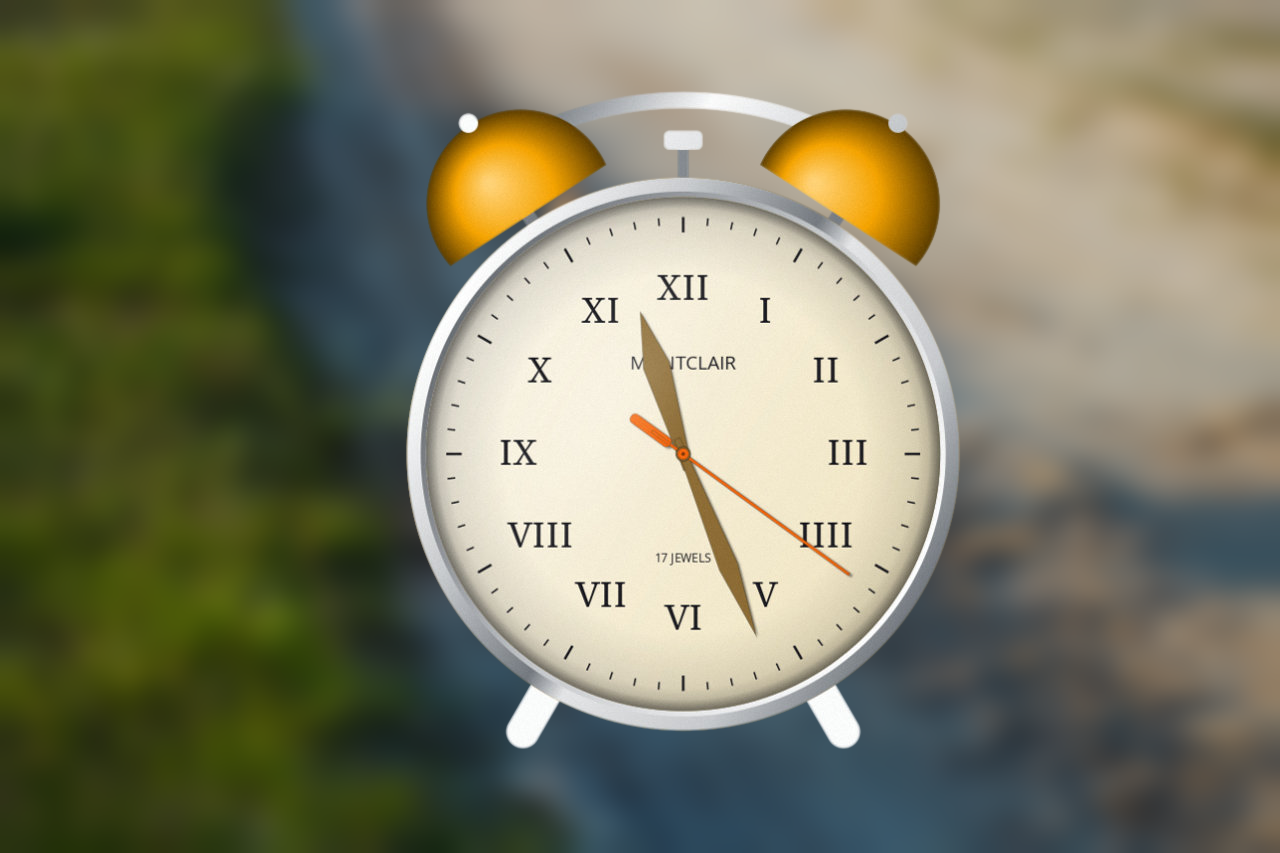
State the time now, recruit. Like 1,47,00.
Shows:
11,26,21
